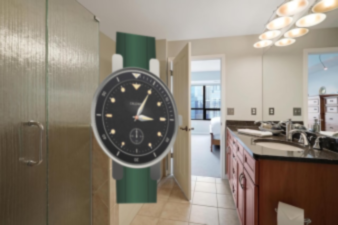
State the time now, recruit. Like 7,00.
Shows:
3,05
